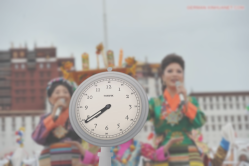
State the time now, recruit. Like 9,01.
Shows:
7,39
